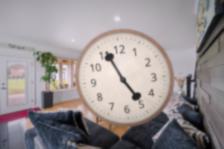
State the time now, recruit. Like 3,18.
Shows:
4,56
